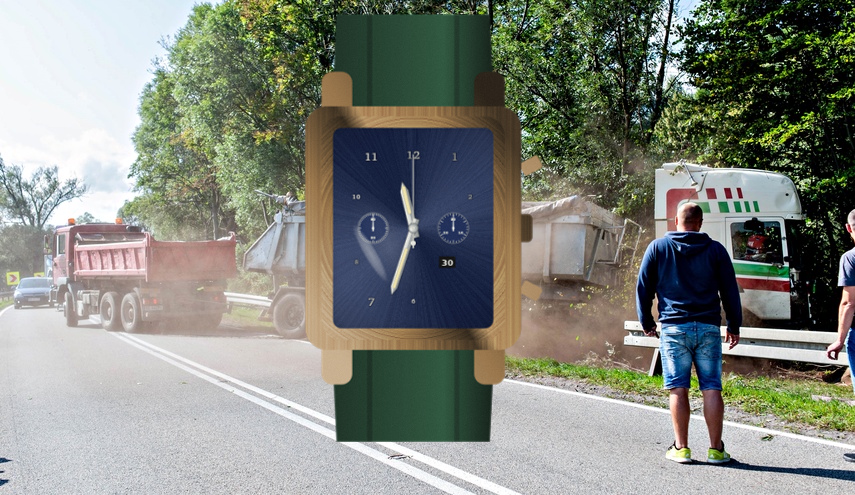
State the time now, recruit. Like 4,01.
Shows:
11,33
